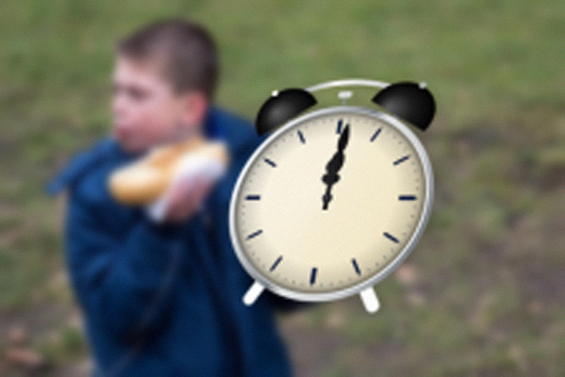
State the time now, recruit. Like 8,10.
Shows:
12,01
